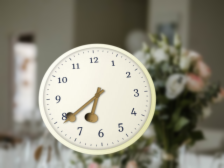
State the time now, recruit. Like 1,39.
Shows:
6,39
